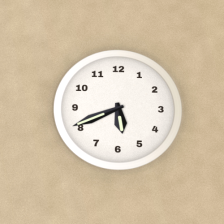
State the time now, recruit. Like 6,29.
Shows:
5,41
